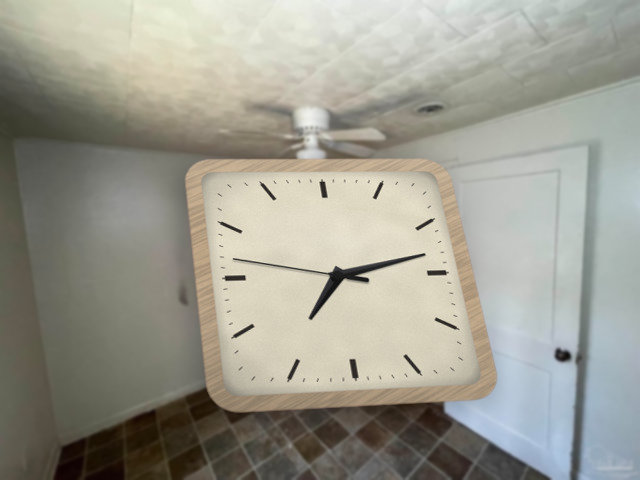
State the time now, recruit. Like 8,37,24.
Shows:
7,12,47
